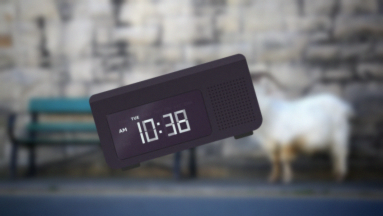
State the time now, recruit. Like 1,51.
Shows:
10,38
